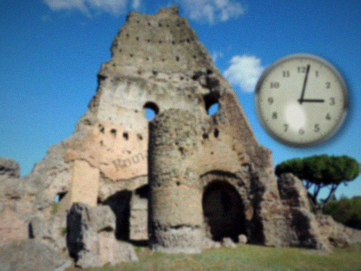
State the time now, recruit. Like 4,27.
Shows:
3,02
